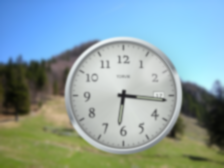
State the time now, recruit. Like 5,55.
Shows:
6,16
